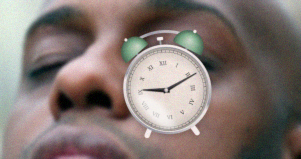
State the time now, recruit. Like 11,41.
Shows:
9,11
